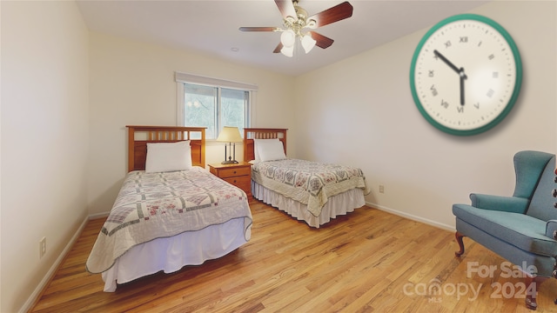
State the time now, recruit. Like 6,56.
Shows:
5,51
